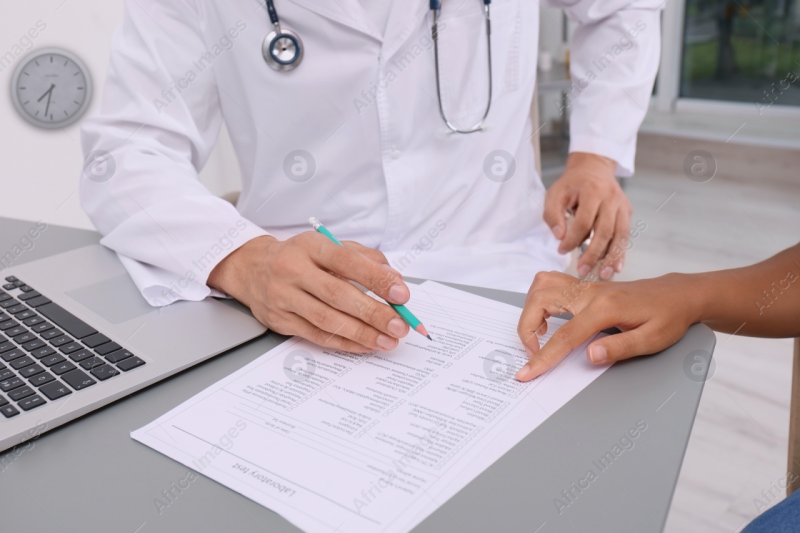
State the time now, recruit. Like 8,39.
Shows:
7,32
